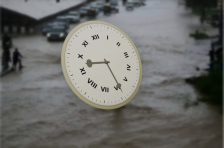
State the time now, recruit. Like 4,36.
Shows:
9,29
